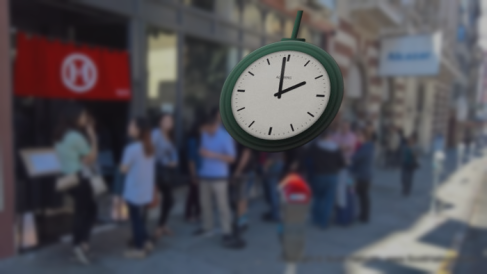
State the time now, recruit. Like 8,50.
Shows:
1,59
